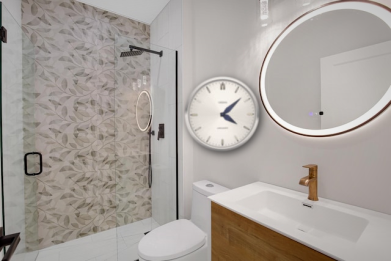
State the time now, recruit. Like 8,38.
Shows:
4,08
